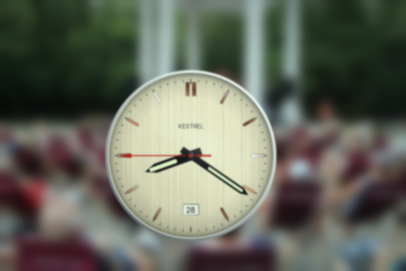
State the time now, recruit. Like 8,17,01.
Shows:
8,20,45
